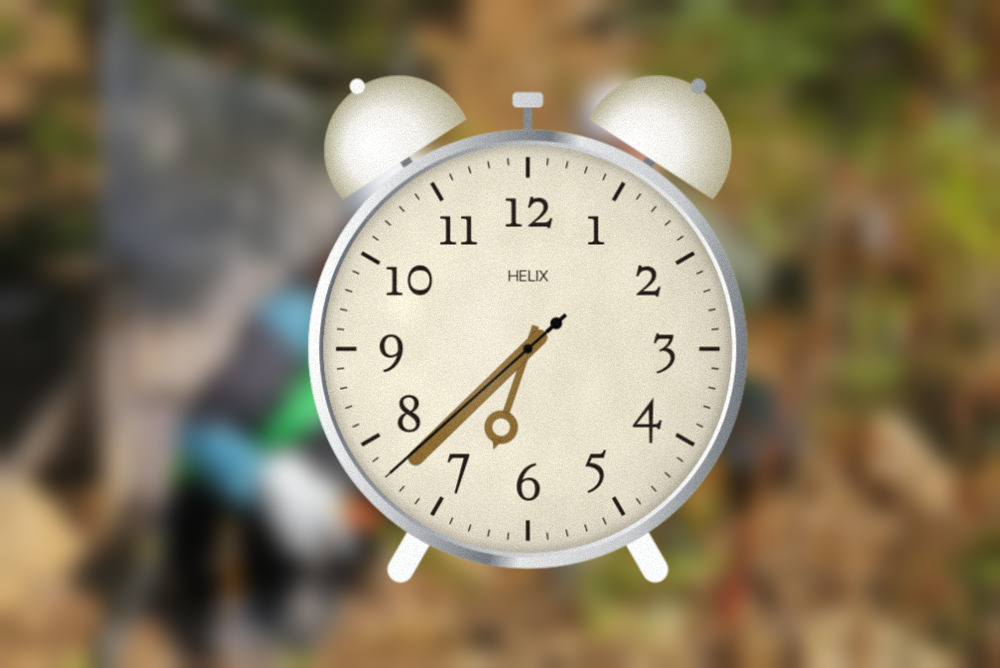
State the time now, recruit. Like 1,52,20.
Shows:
6,37,38
